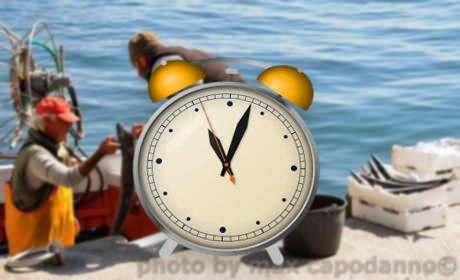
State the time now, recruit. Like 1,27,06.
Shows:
11,02,56
